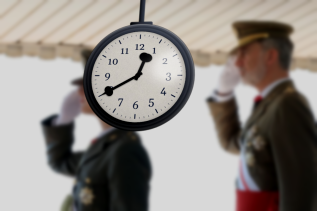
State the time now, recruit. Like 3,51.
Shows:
12,40
